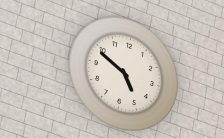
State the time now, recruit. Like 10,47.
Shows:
4,49
